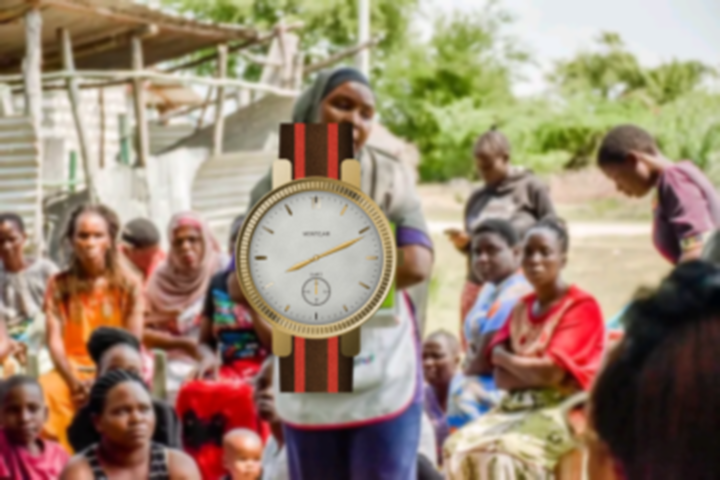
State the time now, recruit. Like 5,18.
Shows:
8,11
